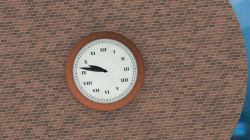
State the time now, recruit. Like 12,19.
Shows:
9,47
